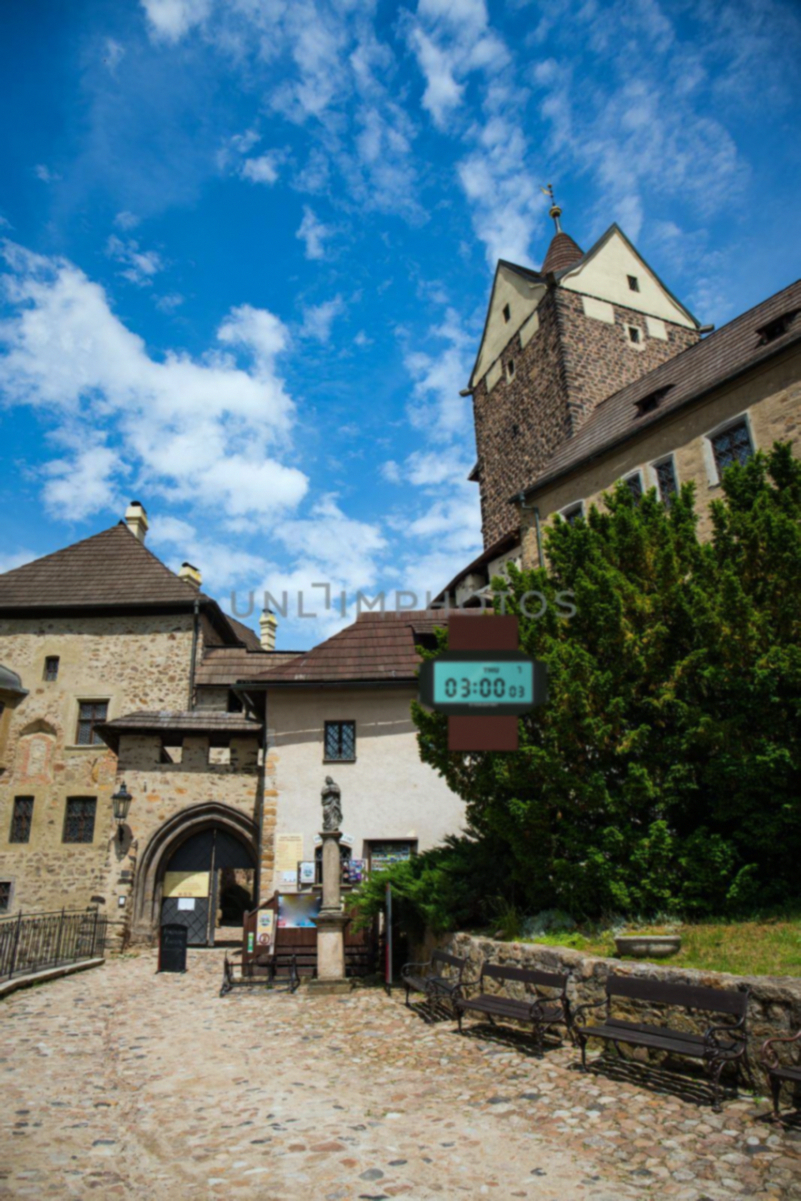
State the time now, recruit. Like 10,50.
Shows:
3,00
